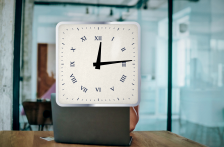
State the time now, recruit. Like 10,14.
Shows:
12,14
